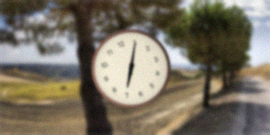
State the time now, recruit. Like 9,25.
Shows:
7,05
